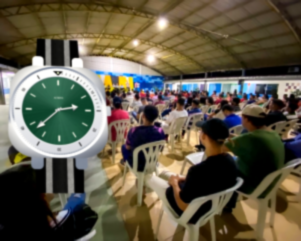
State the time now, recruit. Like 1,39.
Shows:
2,38
